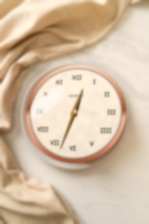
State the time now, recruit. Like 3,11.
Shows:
12,33
